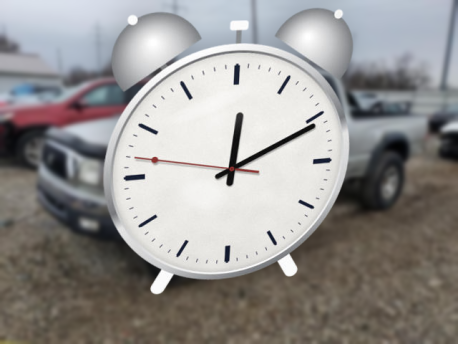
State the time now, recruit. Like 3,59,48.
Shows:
12,10,47
